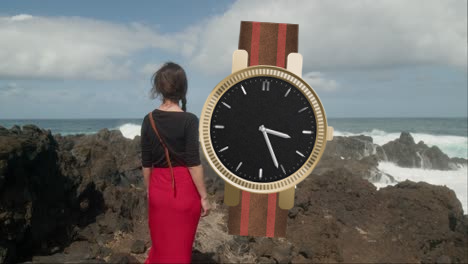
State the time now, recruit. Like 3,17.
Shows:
3,26
